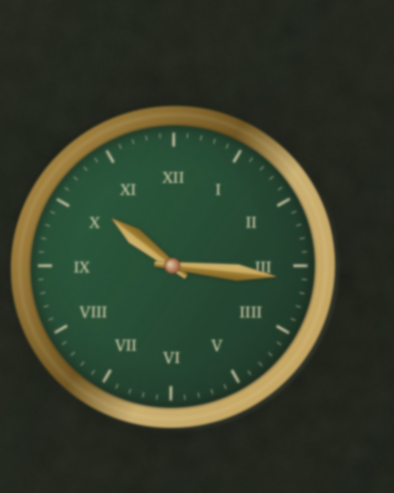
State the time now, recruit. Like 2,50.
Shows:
10,16
